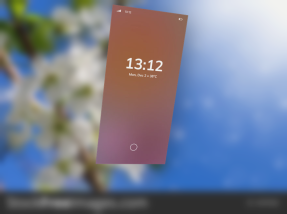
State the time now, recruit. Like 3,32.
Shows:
13,12
